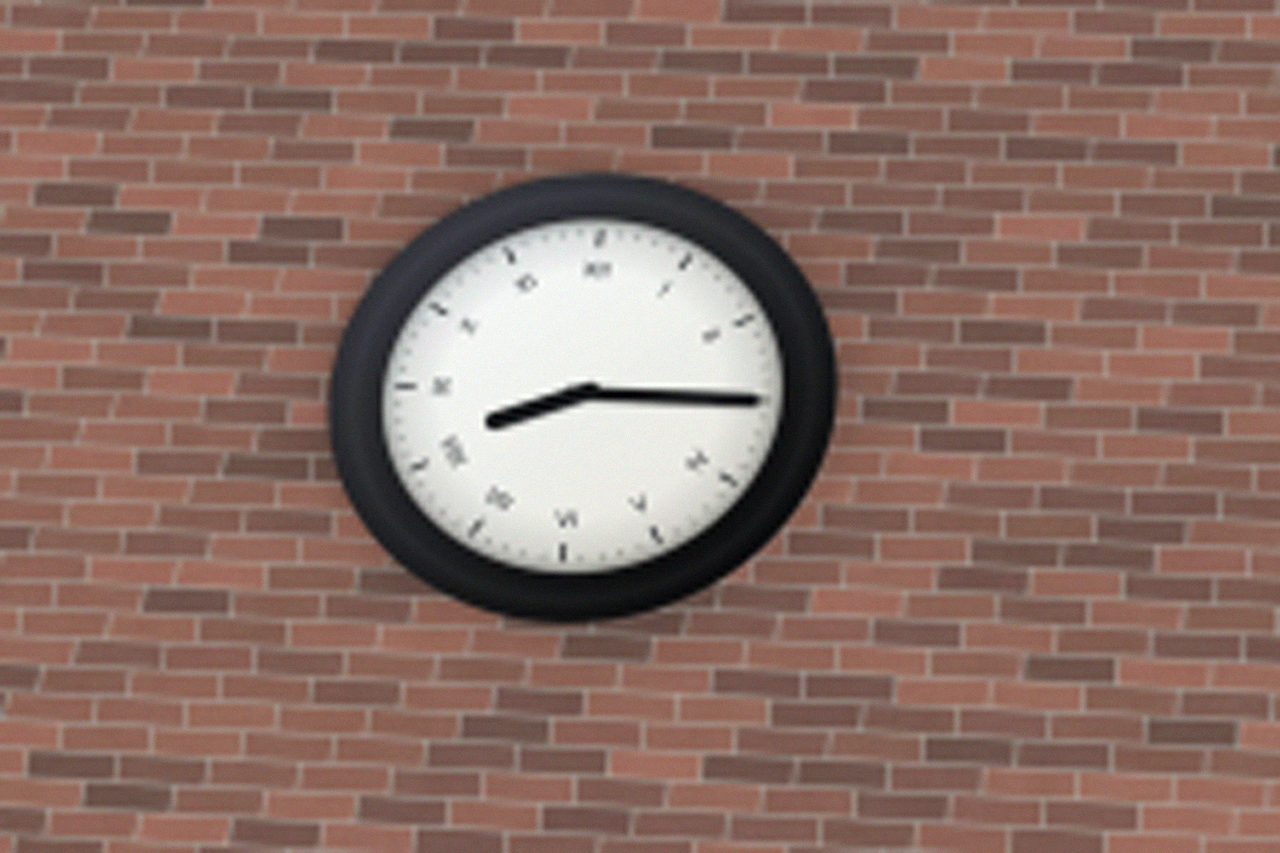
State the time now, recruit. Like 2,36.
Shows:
8,15
